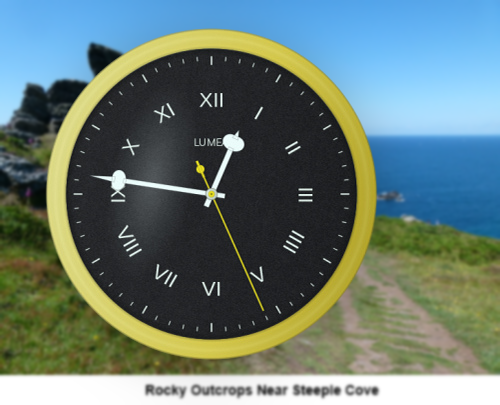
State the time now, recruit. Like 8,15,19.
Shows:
12,46,26
